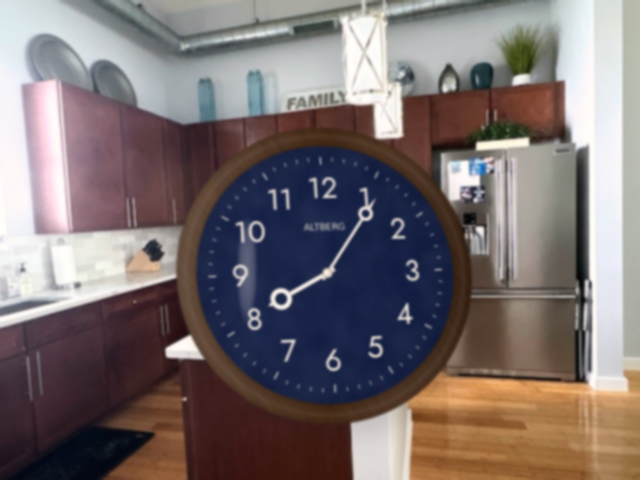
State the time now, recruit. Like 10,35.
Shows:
8,06
